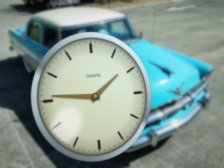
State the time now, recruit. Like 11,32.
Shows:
1,46
